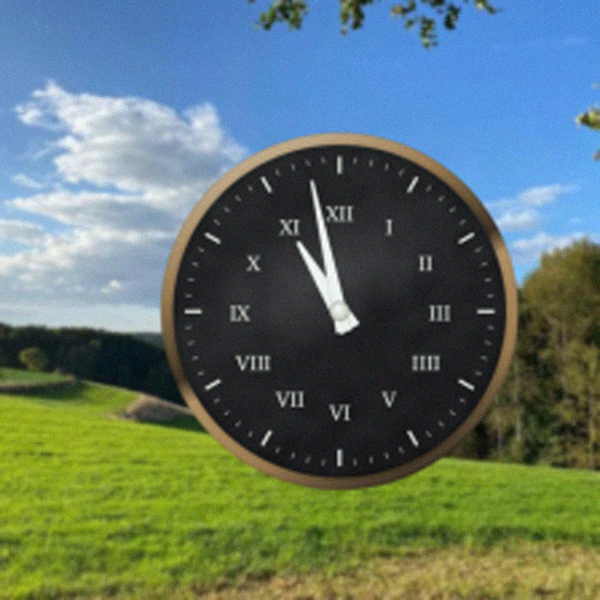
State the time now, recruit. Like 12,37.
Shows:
10,58
